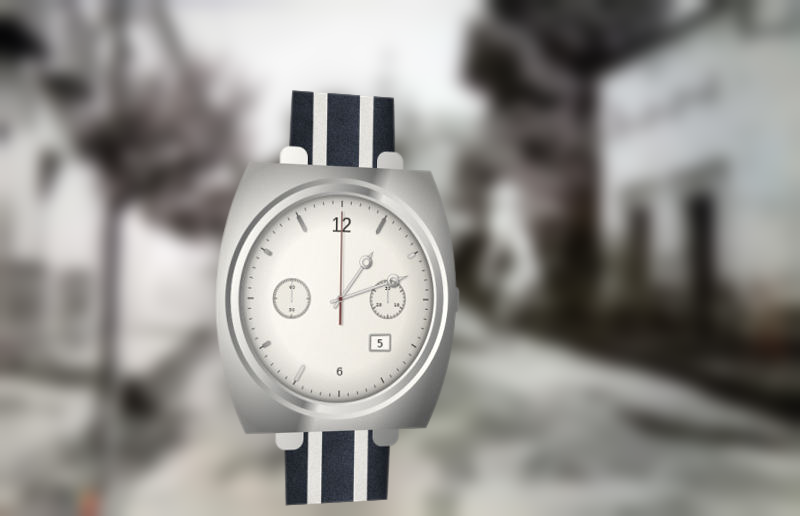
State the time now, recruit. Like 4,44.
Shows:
1,12
